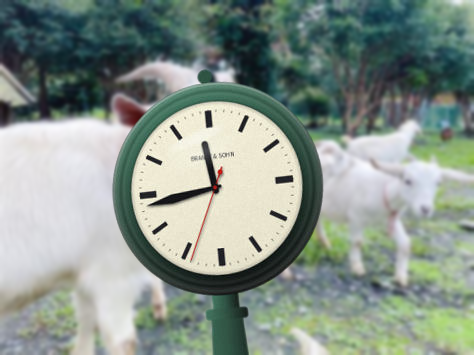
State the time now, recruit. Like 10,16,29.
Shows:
11,43,34
